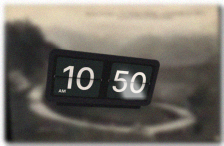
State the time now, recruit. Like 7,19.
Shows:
10,50
